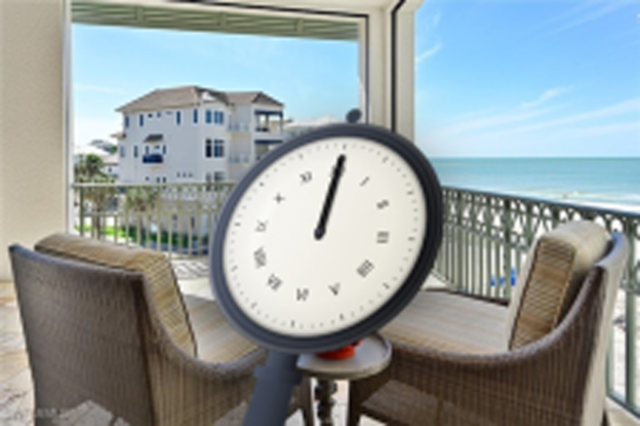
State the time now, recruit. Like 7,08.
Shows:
12,00
